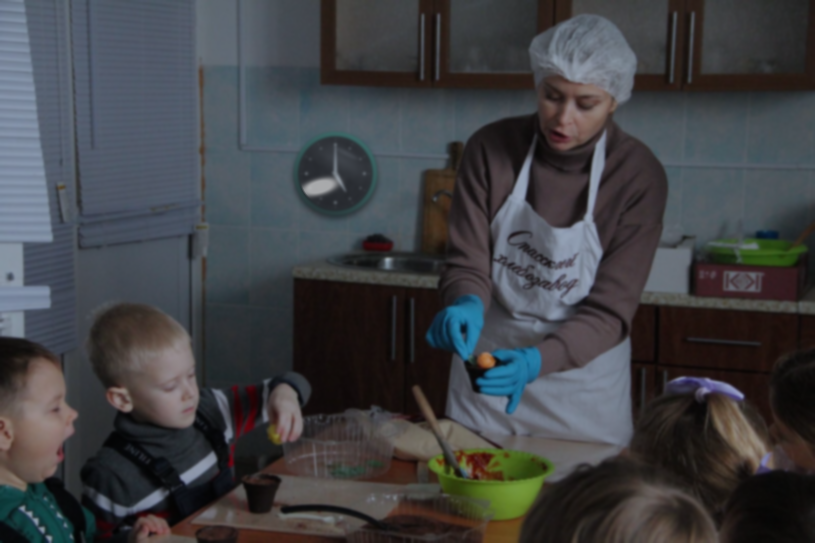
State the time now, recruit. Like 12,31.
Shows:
5,00
